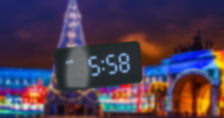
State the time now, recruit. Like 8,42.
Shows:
5,58
